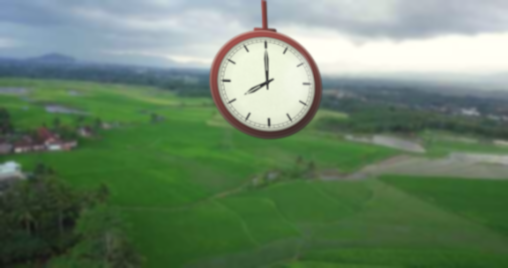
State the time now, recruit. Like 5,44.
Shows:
8,00
